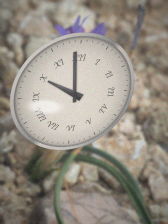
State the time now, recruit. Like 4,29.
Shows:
9,59
